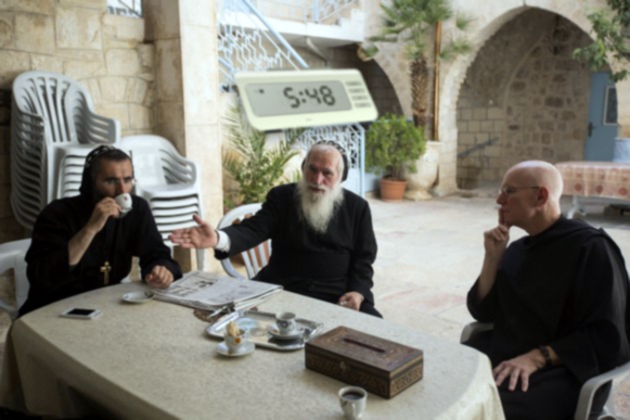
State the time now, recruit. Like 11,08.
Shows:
5,48
